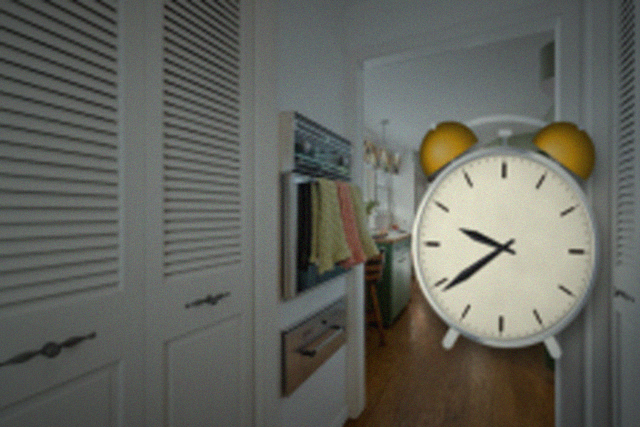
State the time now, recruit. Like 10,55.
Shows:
9,39
